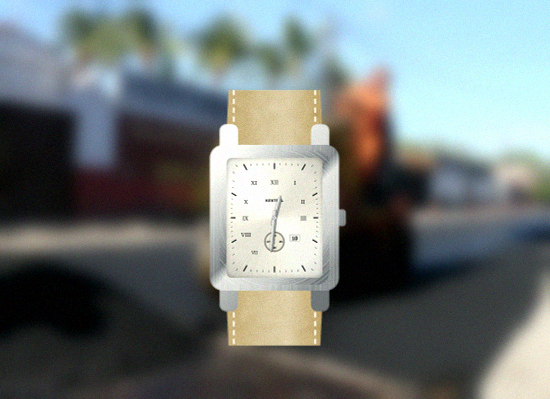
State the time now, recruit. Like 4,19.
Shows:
12,31
